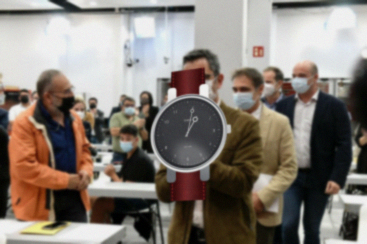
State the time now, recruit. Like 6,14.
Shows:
1,02
